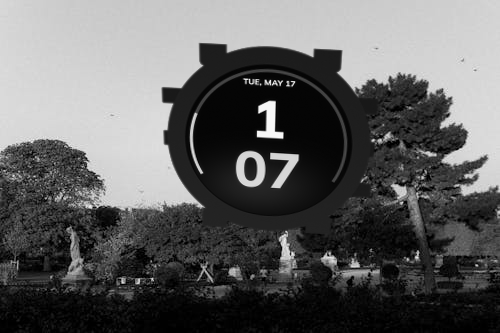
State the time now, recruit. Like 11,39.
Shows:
1,07
